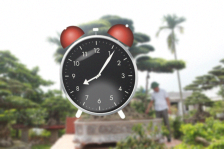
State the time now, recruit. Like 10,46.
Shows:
8,06
